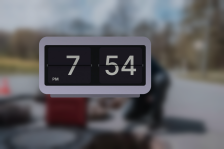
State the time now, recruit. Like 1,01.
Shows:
7,54
